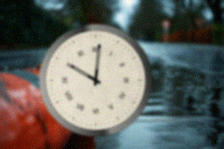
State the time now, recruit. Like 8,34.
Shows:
10,01
